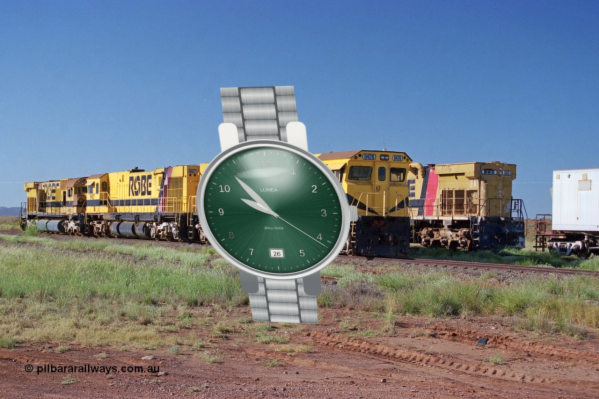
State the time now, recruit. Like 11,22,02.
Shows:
9,53,21
